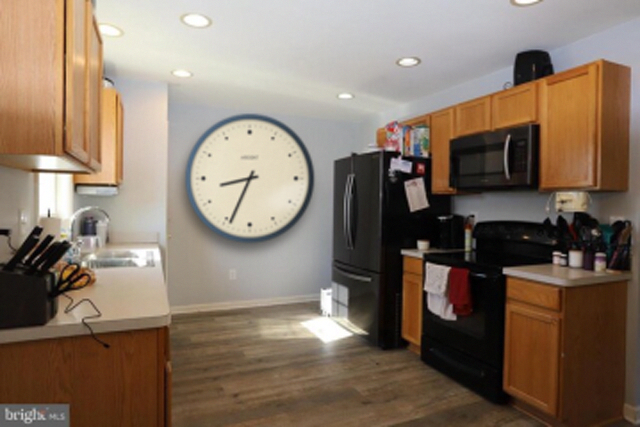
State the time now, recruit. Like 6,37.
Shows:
8,34
